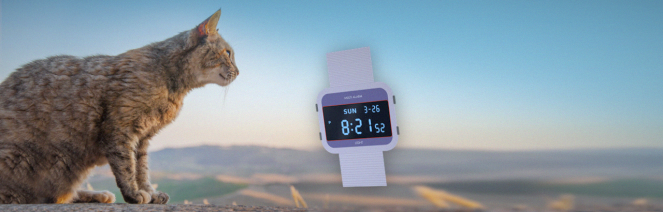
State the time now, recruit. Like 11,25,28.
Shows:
8,21,52
